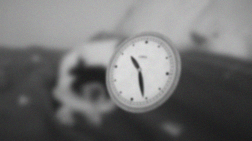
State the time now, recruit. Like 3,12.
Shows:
10,26
